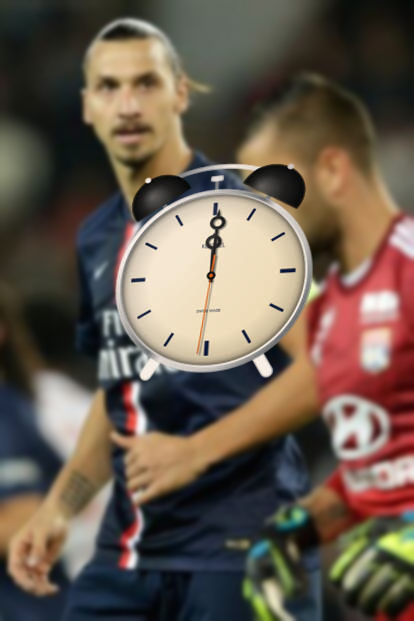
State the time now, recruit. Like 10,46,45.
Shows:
12,00,31
